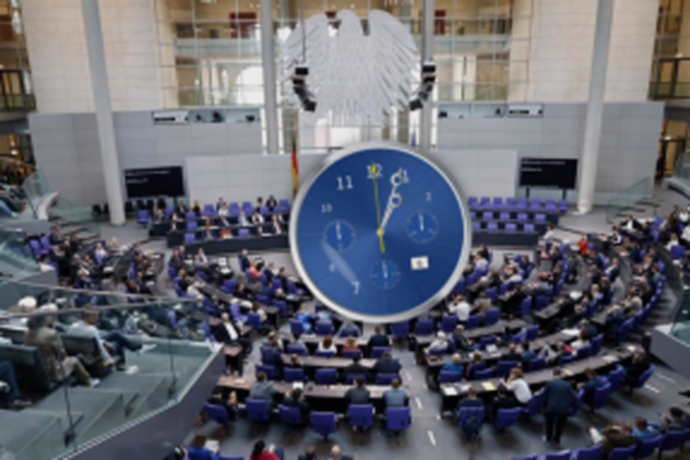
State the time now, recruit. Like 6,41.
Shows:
1,04
